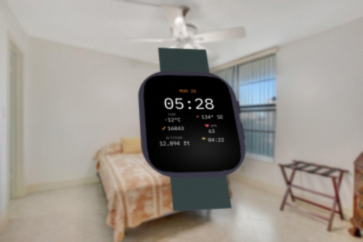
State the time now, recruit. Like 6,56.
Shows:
5,28
